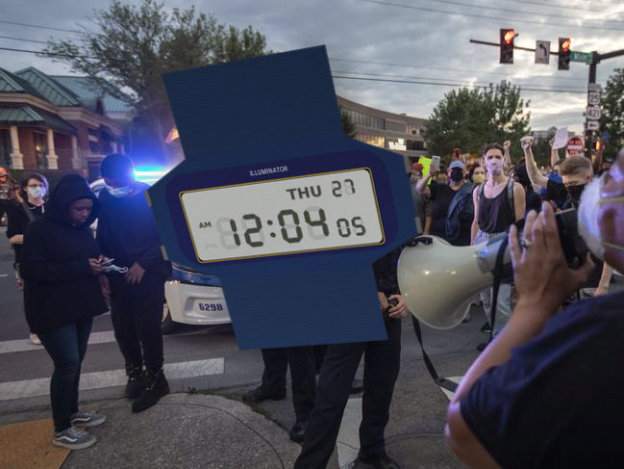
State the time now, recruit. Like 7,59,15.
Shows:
12,04,05
